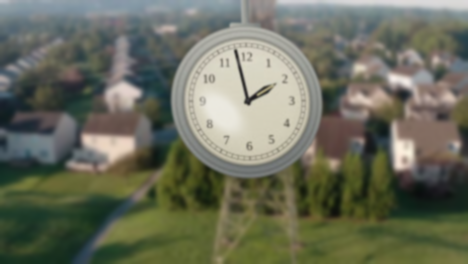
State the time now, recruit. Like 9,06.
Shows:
1,58
